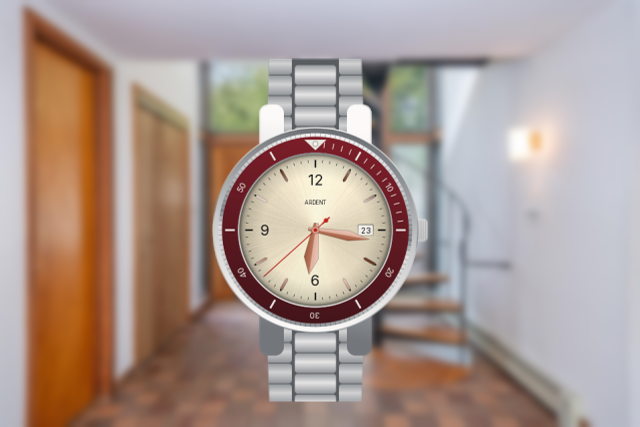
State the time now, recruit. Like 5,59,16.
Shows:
6,16,38
